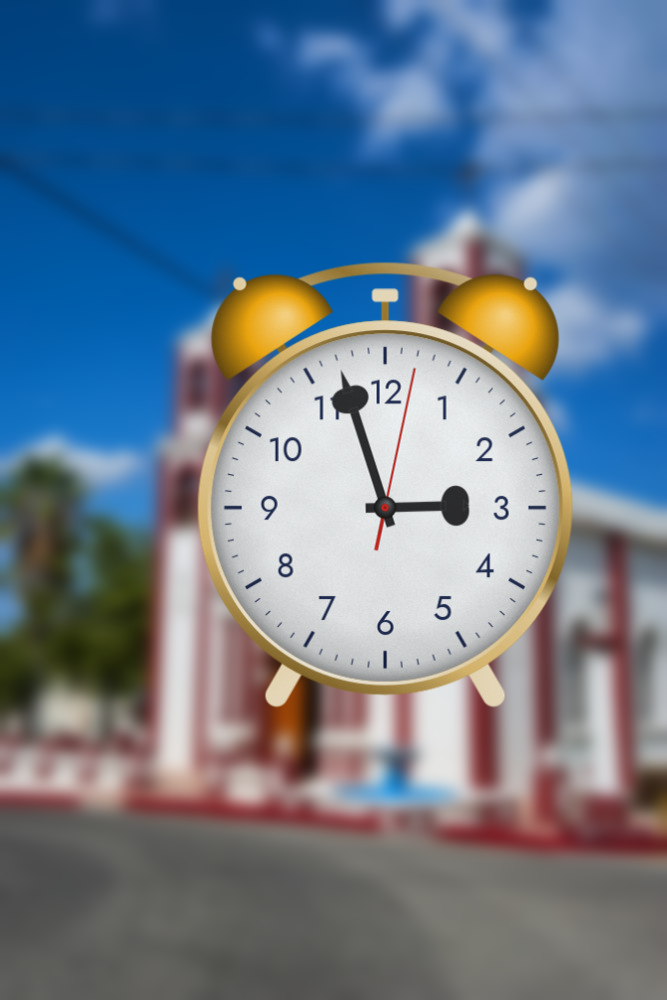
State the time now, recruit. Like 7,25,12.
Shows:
2,57,02
